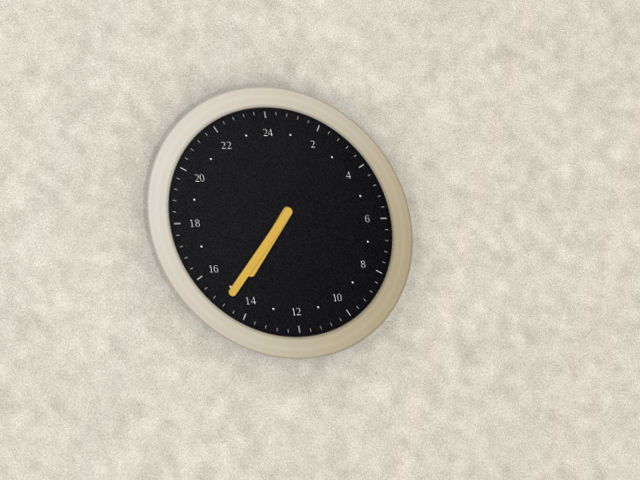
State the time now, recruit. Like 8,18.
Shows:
14,37
